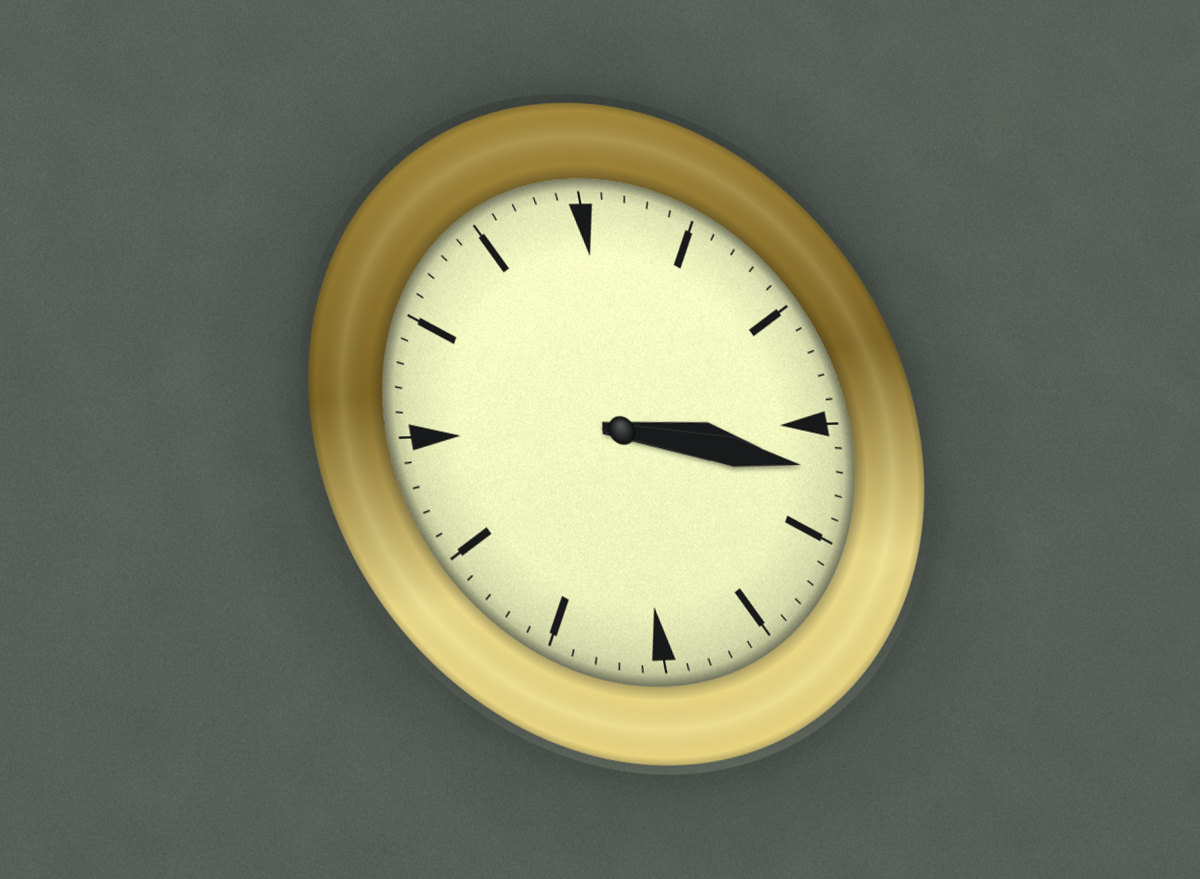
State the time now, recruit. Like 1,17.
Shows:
3,17
